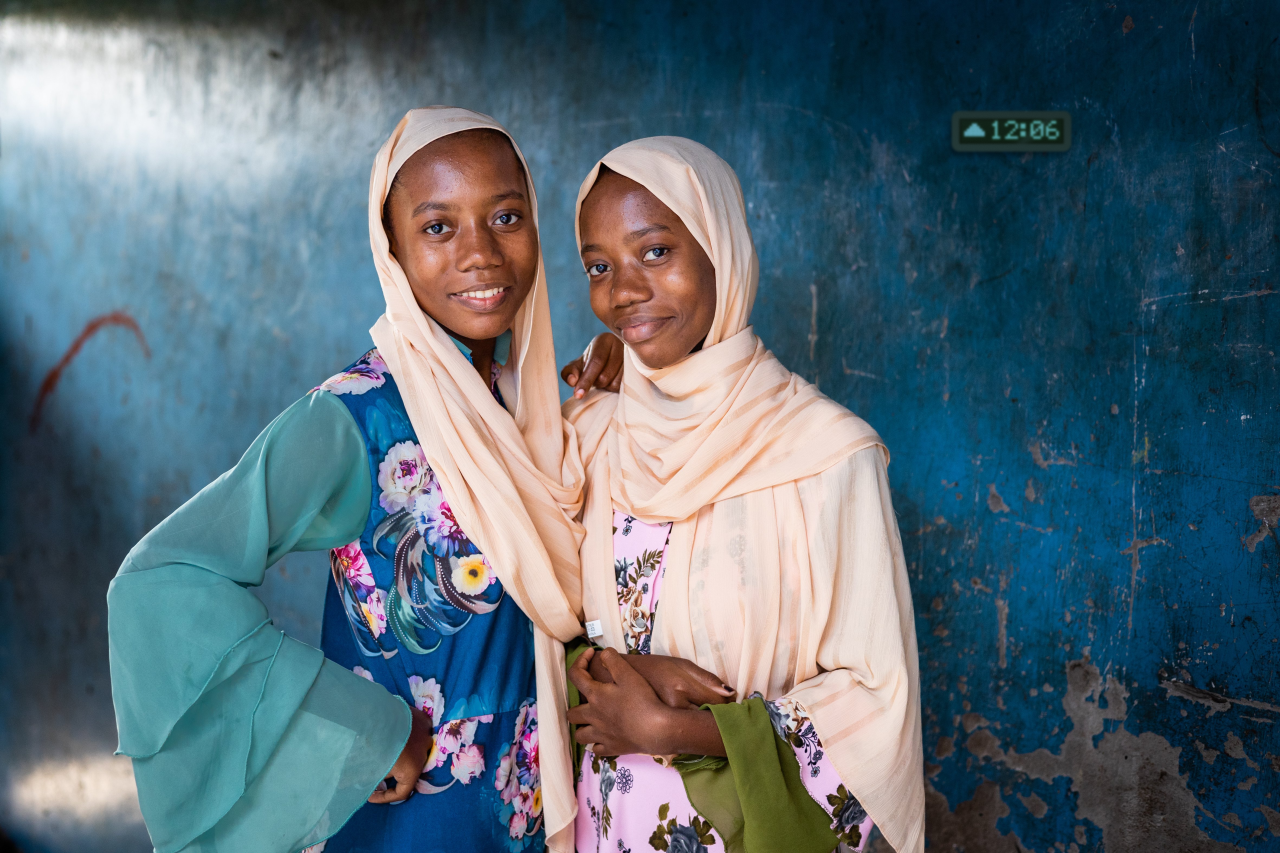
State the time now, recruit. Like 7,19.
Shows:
12,06
